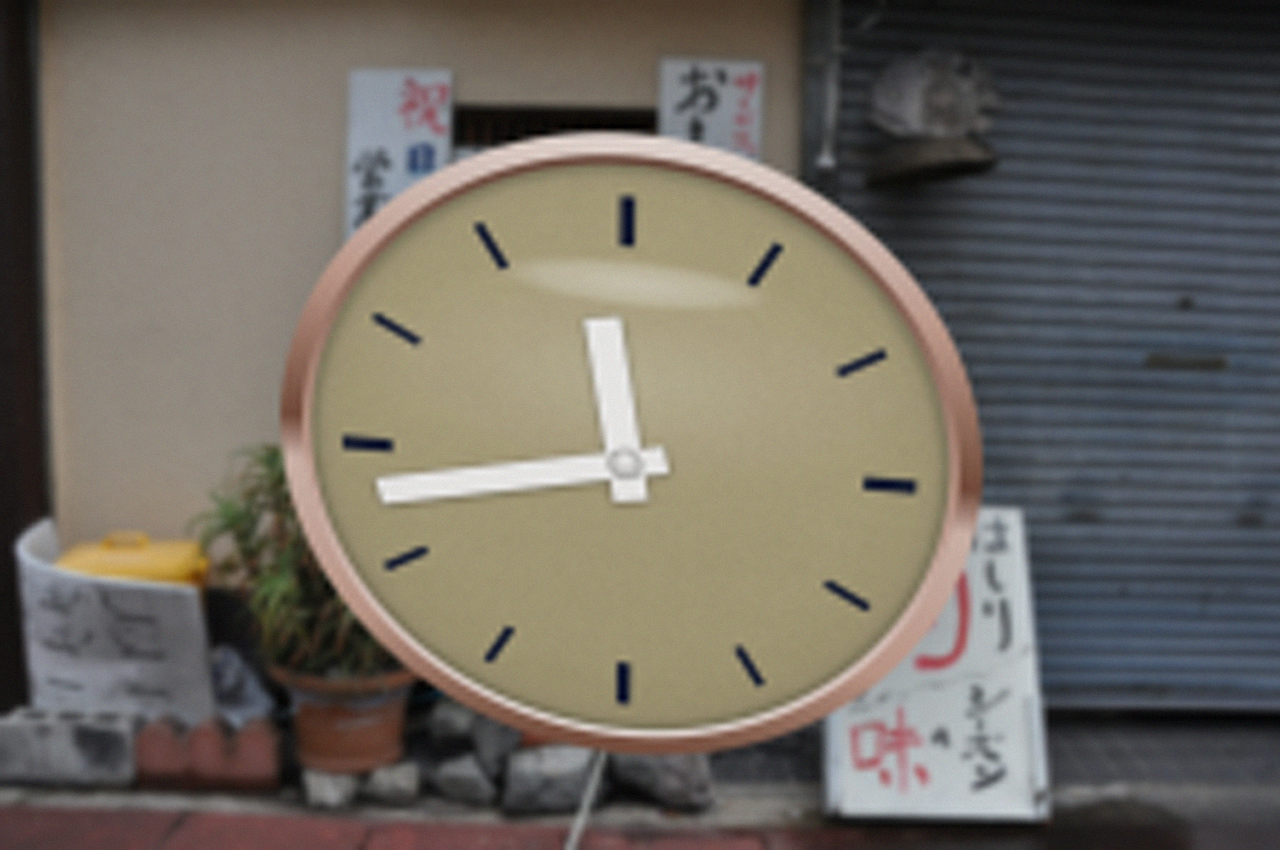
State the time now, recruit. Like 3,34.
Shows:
11,43
